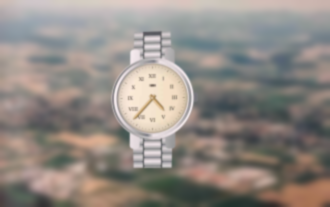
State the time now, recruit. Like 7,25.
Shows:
4,37
